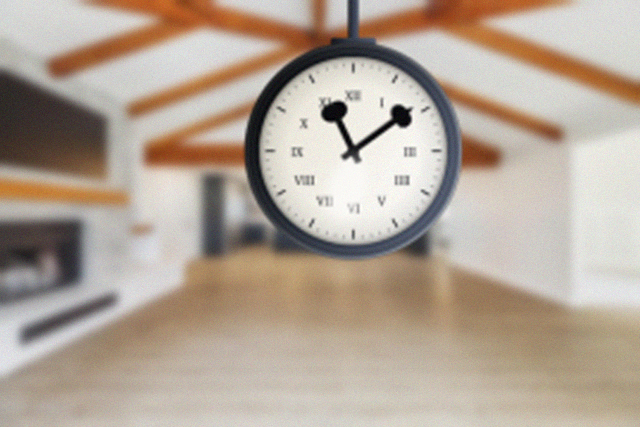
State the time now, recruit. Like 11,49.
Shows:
11,09
